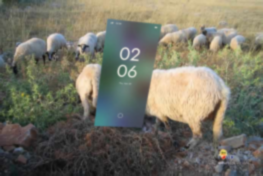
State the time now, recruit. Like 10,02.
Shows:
2,06
